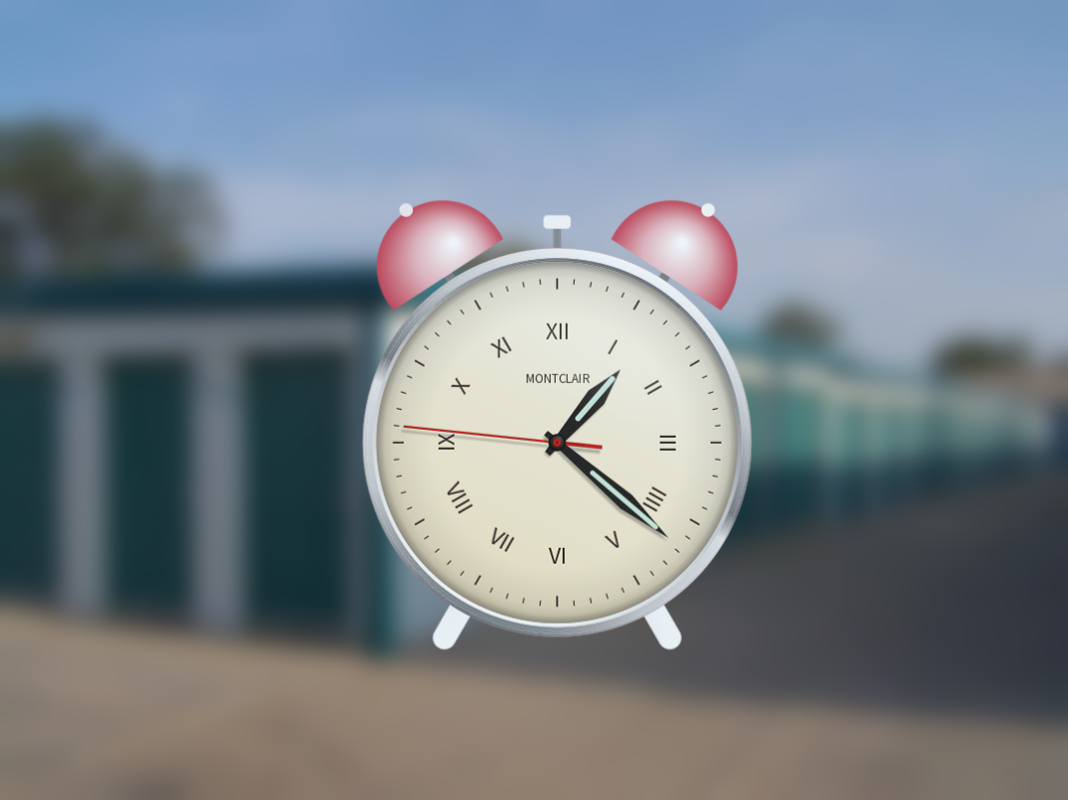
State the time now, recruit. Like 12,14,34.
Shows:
1,21,46
